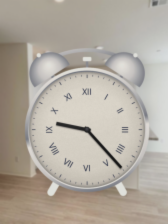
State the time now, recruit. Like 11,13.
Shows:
9,23
